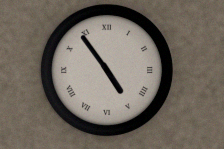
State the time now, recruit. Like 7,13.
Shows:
4,54
